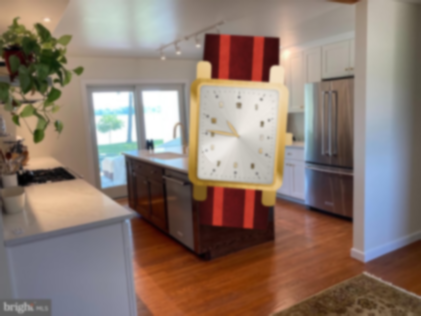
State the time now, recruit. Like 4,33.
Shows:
10,46
